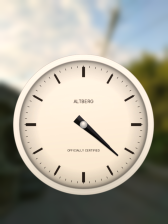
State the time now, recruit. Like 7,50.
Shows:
4,22
